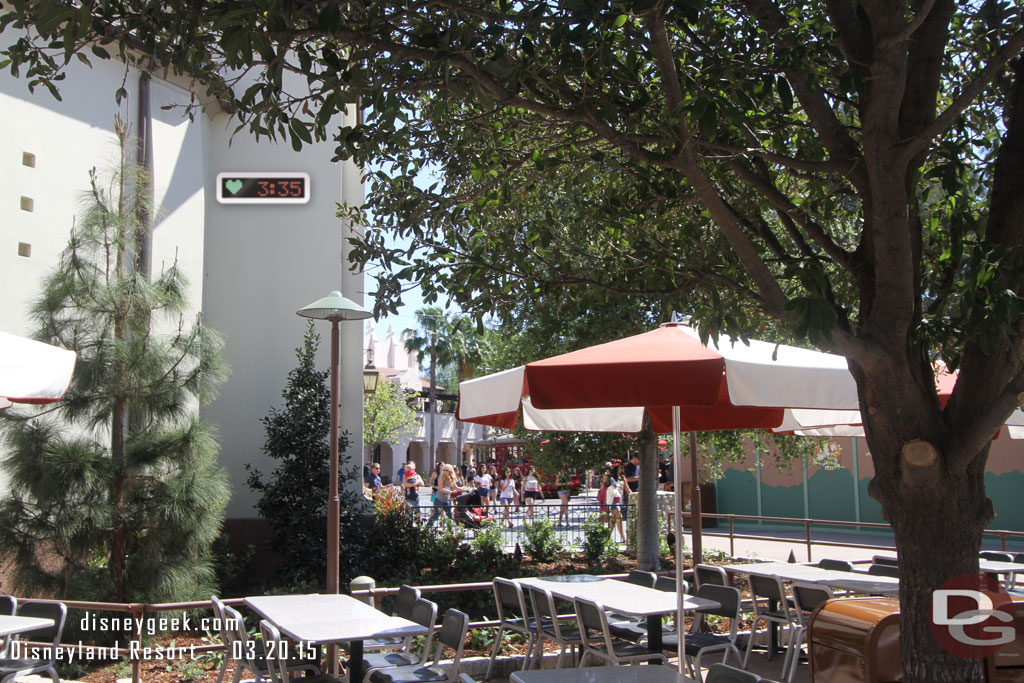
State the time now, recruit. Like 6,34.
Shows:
3,35
